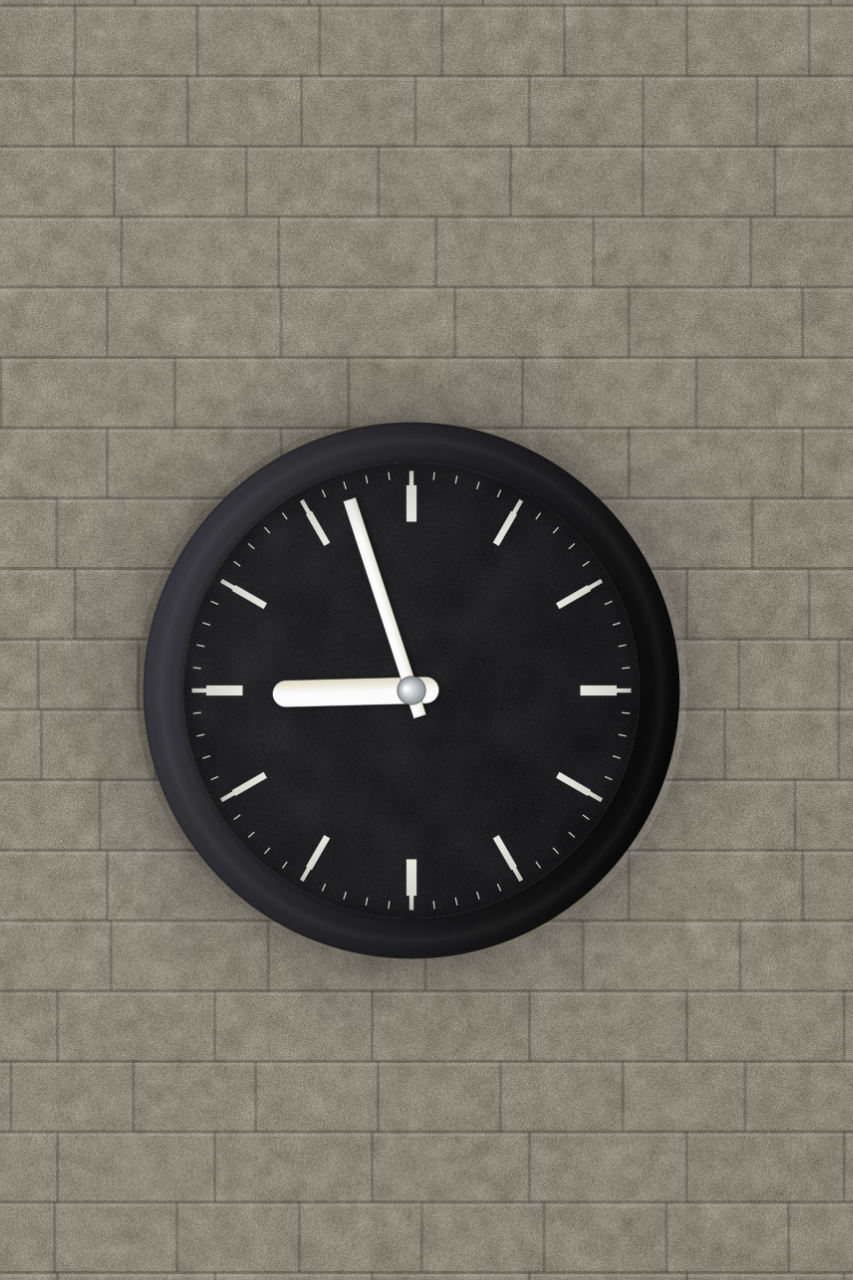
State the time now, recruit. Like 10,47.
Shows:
8,57
